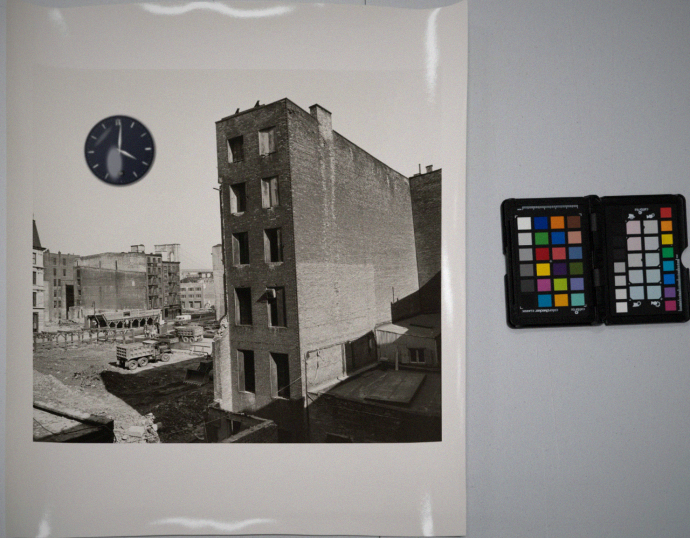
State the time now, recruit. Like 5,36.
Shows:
4,01
